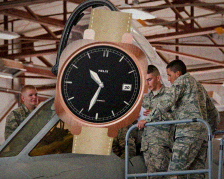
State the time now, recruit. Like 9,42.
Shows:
10,33
